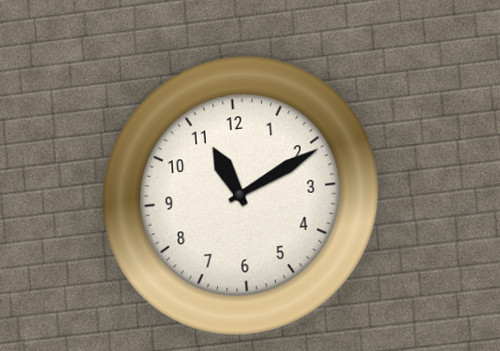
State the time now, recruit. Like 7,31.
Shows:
11,11
